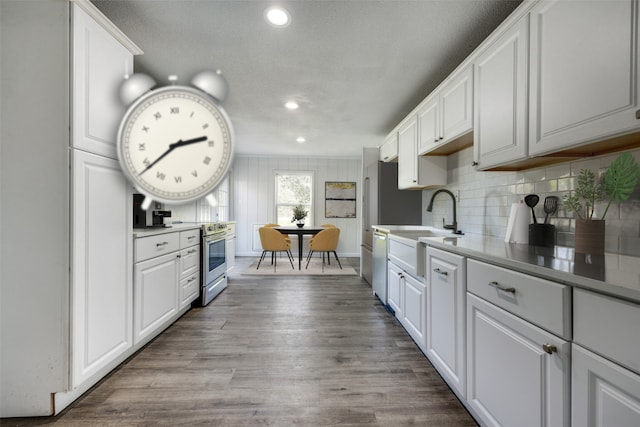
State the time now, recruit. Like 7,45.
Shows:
2,39
